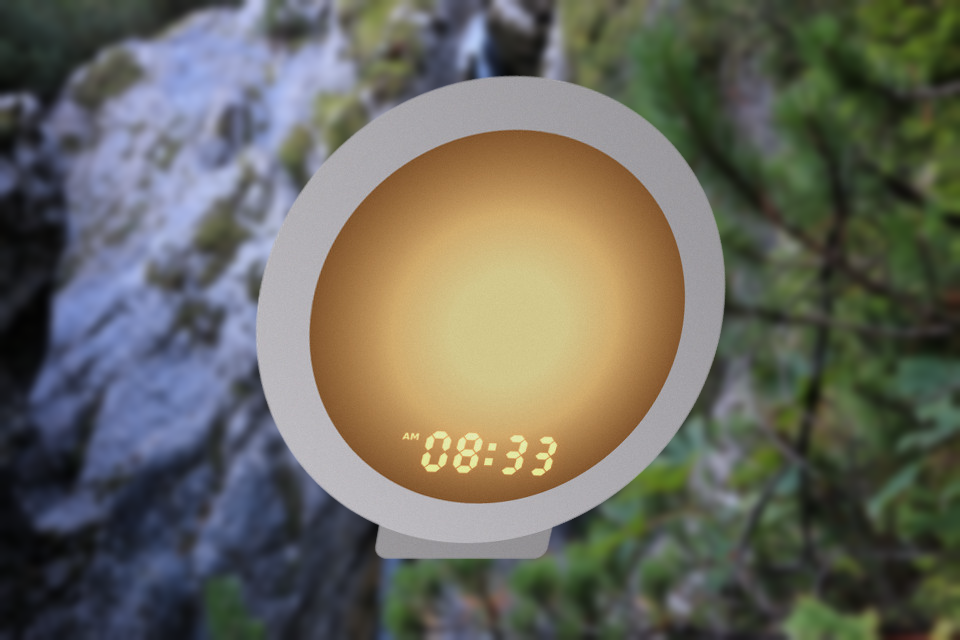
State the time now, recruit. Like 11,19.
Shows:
8,33
